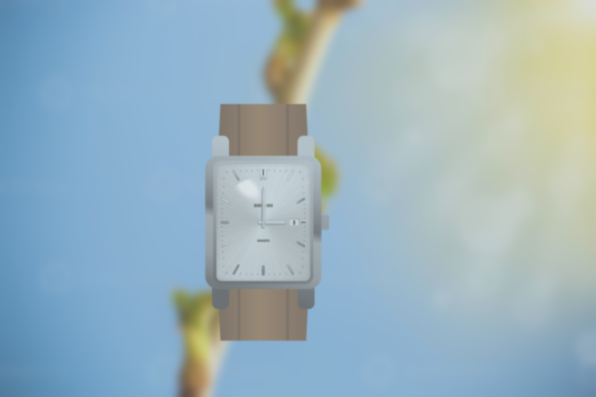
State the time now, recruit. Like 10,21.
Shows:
3,00
